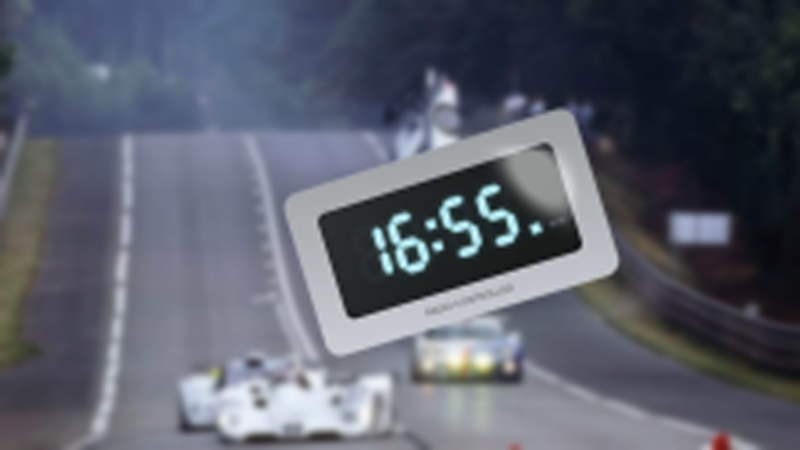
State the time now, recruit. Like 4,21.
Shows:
16,55
